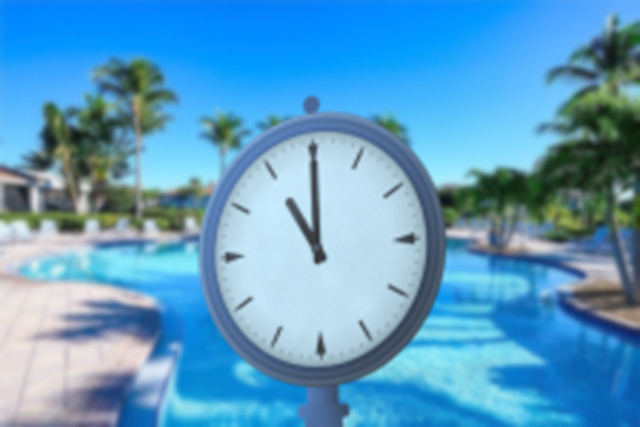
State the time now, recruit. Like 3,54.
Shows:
11,00
